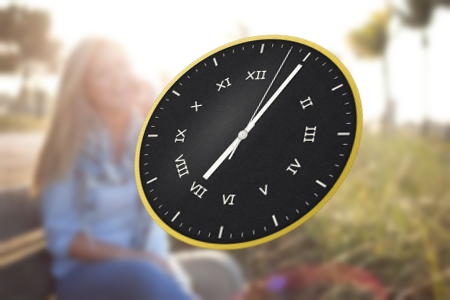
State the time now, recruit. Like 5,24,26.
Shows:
7,05,03
